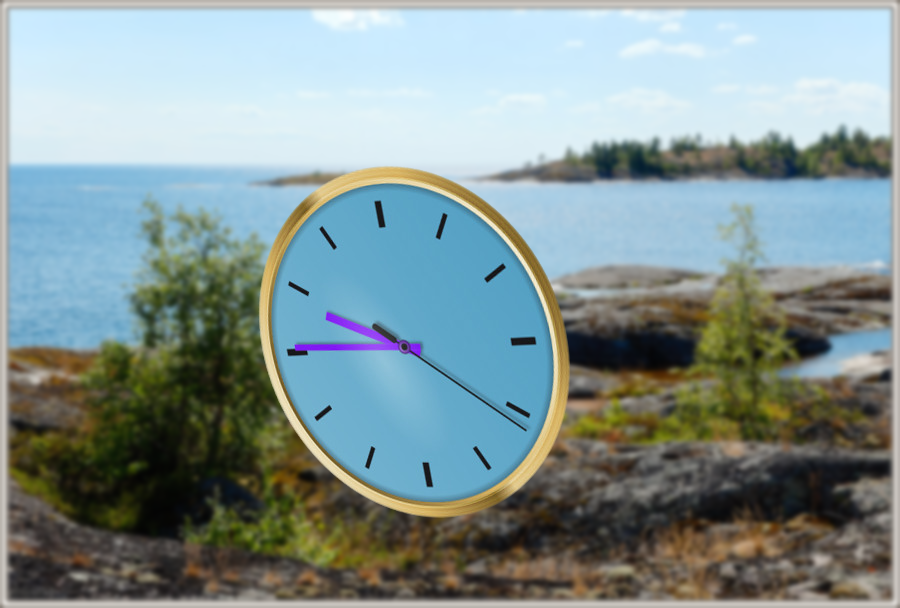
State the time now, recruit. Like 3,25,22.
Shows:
9,45,21
